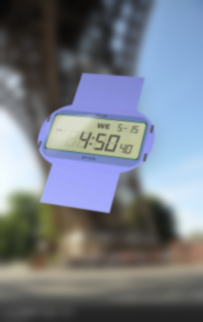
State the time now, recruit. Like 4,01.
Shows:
4,50
